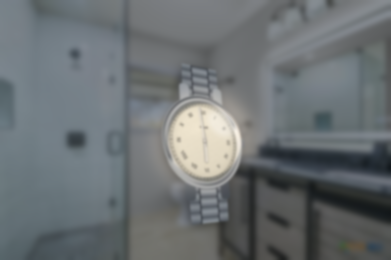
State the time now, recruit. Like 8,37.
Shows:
5,59
